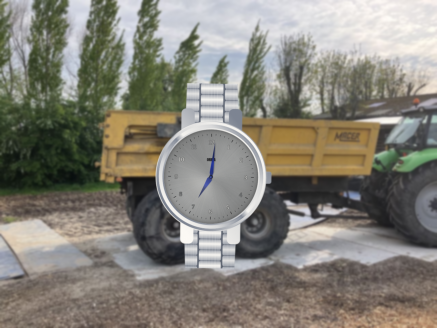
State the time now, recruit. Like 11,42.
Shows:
7,01
